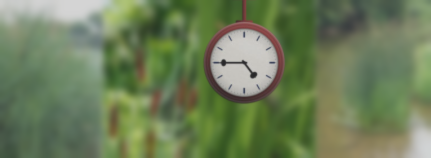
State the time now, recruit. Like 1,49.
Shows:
4,45
